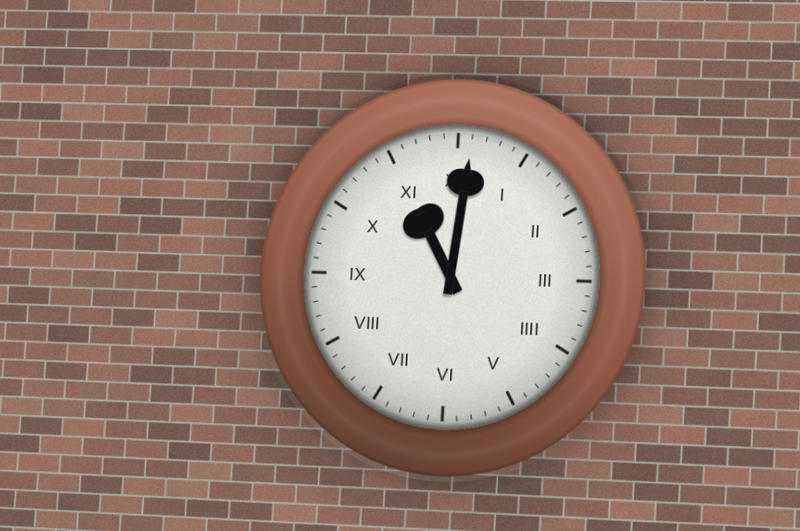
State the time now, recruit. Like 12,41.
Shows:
11,01
